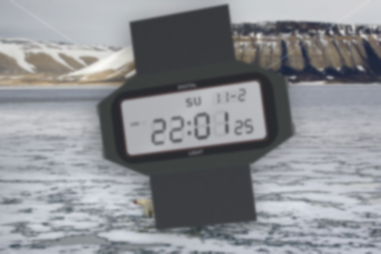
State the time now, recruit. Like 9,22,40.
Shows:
22,01,25
